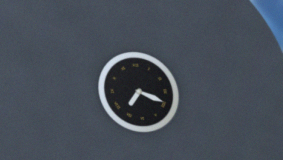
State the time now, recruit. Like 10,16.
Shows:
7,19
